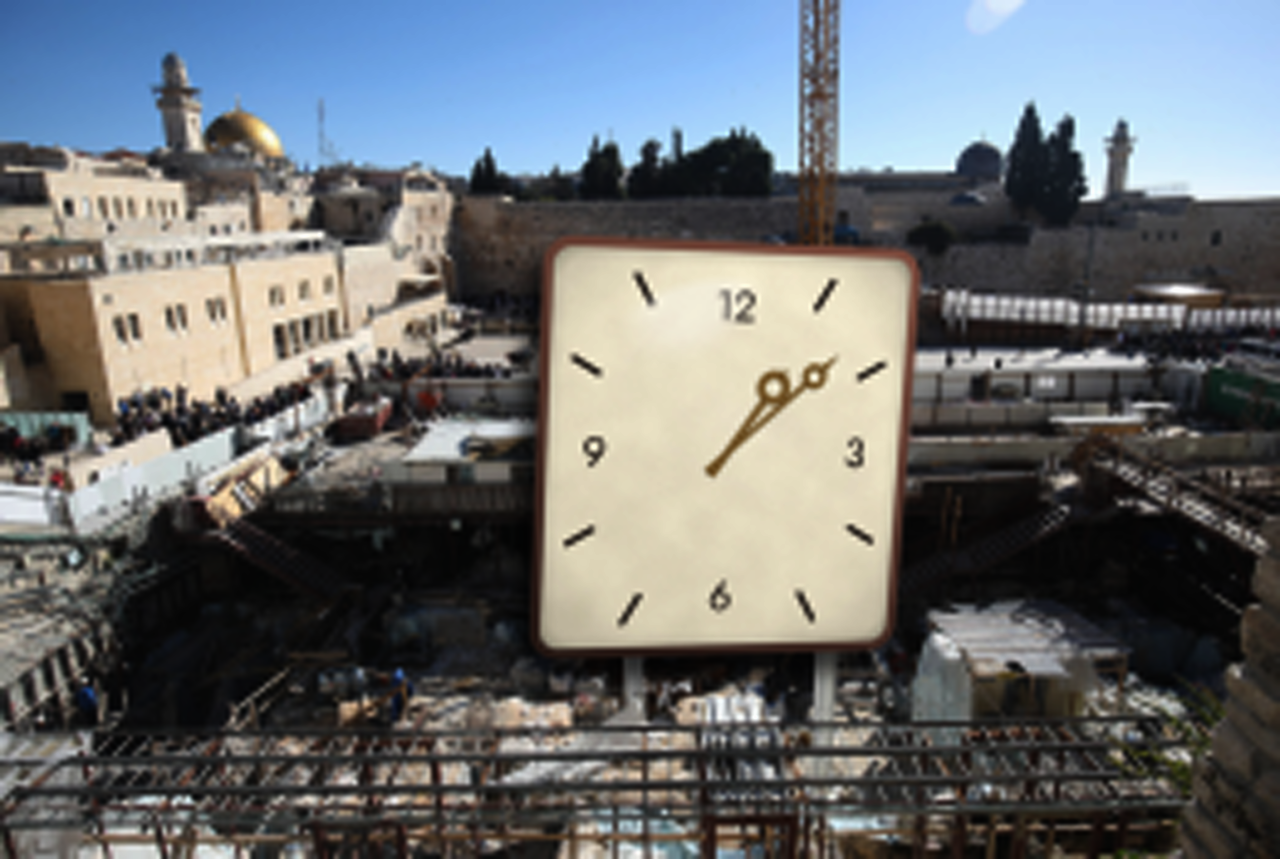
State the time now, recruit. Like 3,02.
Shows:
1,08
